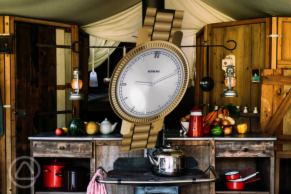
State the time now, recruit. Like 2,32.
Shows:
9,11
